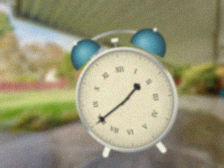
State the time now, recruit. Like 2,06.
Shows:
1,40
